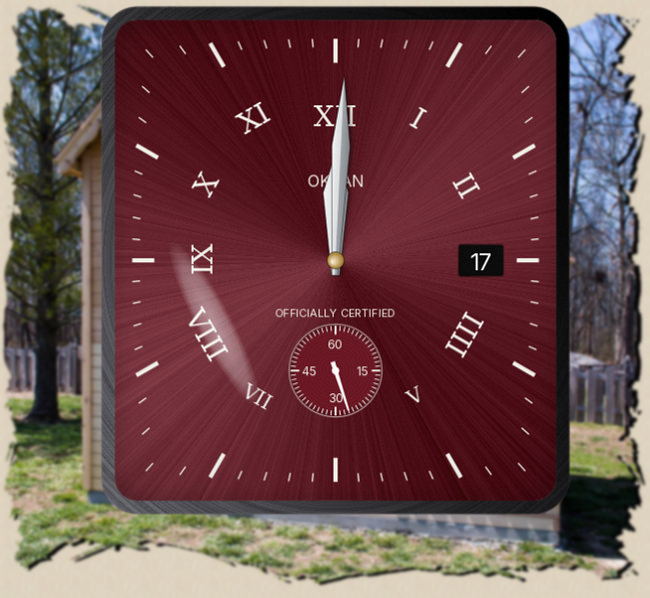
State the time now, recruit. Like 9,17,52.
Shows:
12,00,27
